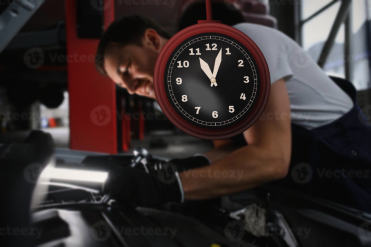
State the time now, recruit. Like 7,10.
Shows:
11,03
